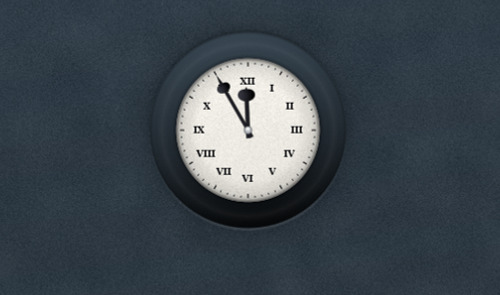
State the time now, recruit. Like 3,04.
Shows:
11,55
